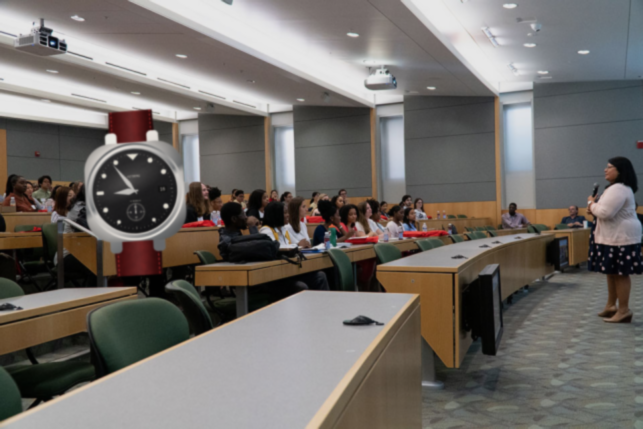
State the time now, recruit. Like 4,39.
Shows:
8,54
